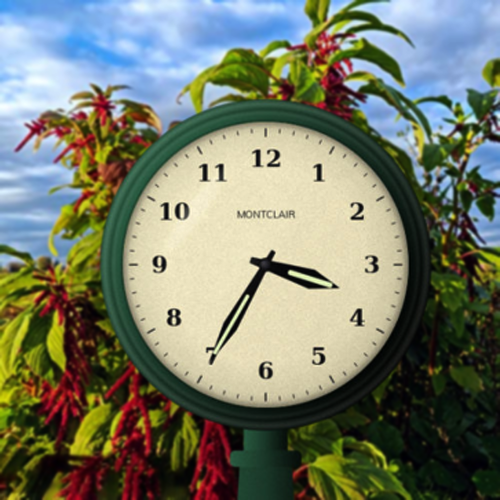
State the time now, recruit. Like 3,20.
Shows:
3,35
